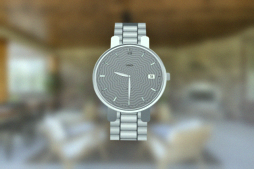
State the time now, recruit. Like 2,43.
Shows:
9,30
